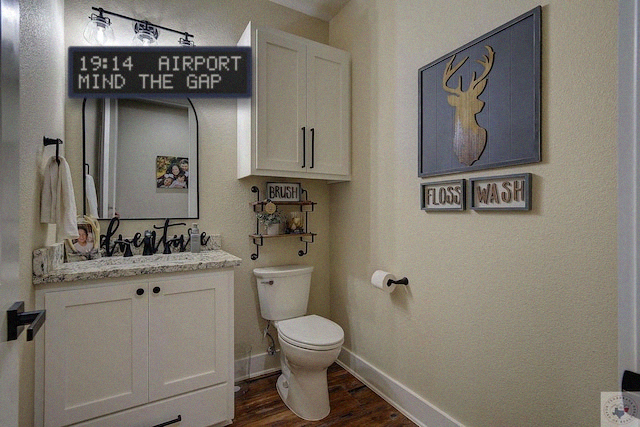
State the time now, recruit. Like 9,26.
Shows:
19,14
